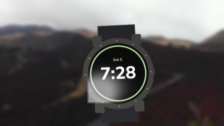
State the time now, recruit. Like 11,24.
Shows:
7,28
